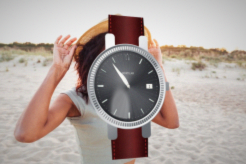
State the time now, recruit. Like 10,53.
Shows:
10,54
